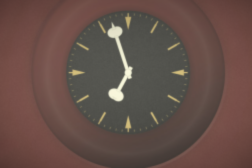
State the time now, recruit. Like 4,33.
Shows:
6,57
